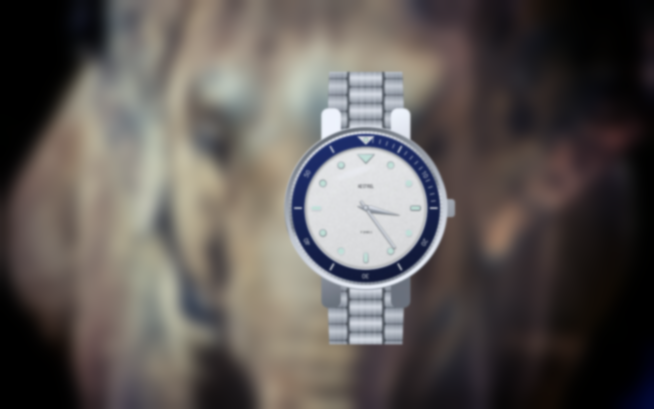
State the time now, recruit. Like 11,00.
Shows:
3,24
